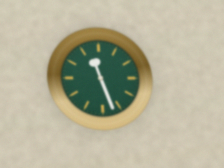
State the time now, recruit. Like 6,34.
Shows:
11,27
